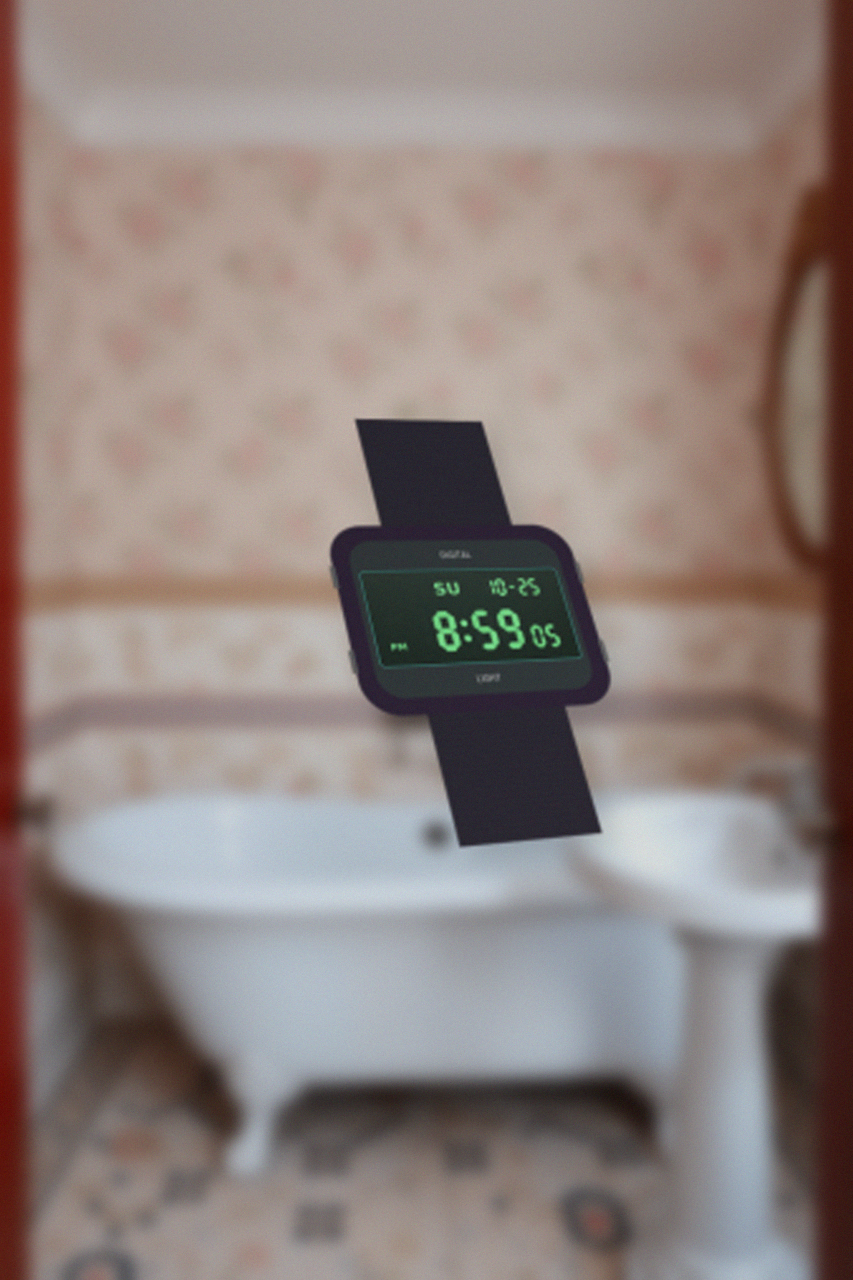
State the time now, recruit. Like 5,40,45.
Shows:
8,59,05
